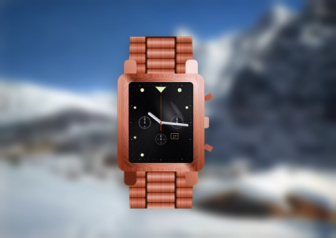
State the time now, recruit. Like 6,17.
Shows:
10,16
